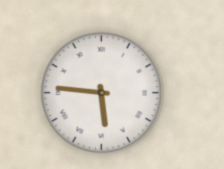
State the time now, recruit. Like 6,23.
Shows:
5,46
